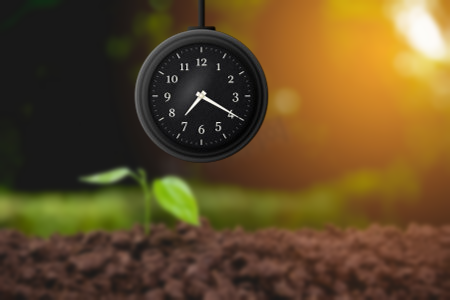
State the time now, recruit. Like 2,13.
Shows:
7,20
